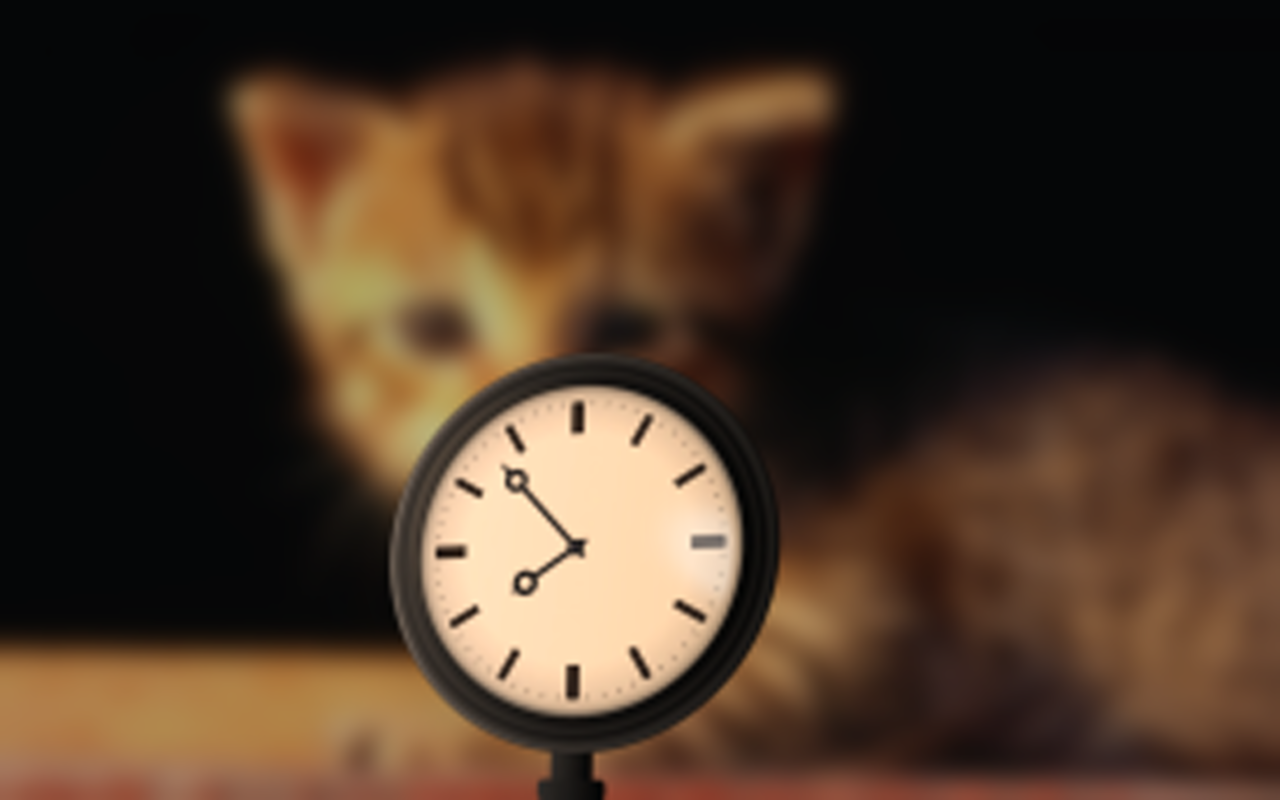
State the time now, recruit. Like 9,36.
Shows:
7,53
